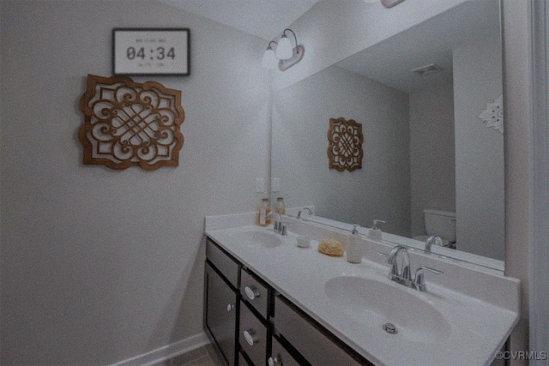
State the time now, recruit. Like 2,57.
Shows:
4,34
